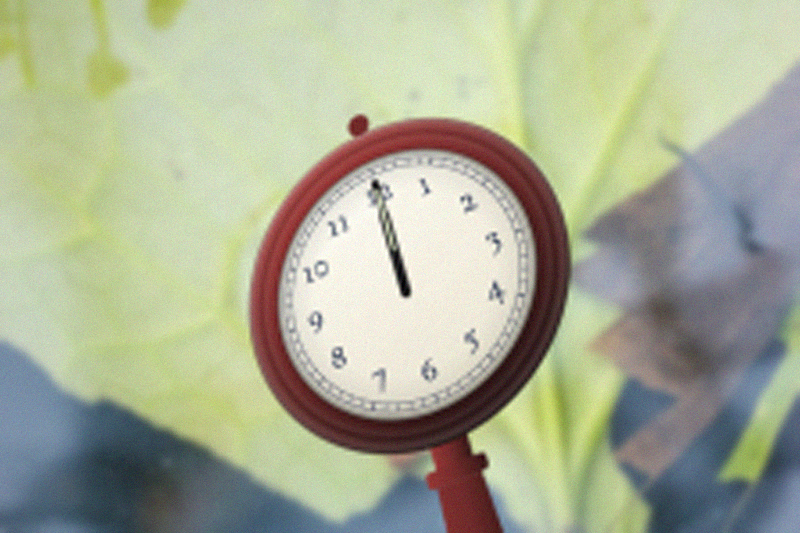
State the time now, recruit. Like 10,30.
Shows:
12,00
